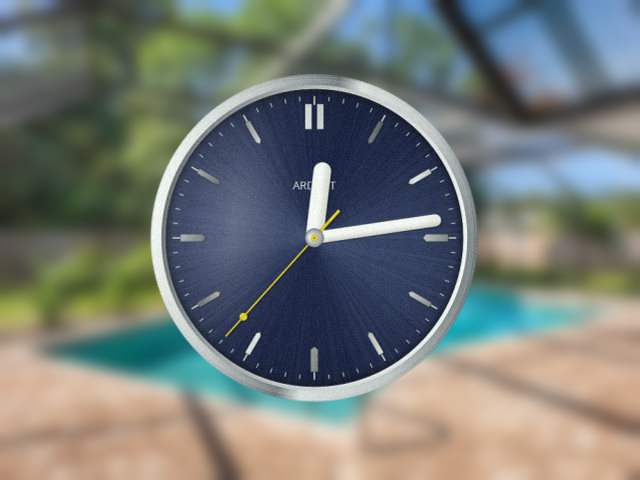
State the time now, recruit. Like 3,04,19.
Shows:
12,13,37
